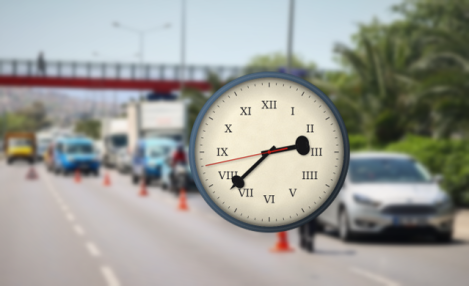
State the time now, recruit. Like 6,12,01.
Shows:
2,37,43
